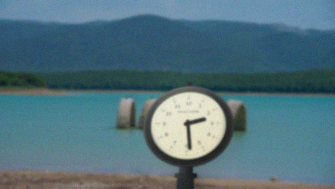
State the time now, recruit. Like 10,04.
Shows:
2,29
